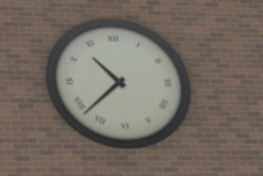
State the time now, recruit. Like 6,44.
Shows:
10,38
